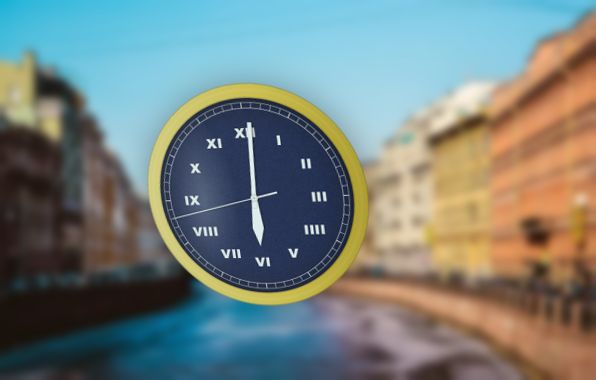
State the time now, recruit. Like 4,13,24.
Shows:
6,00,43
